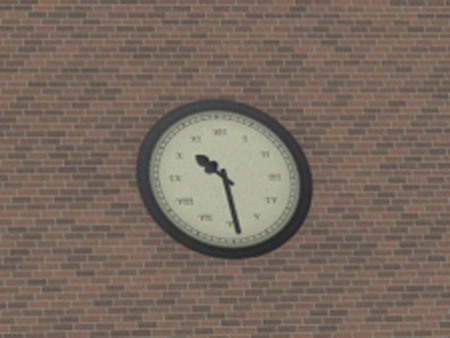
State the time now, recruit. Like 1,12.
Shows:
10,29
